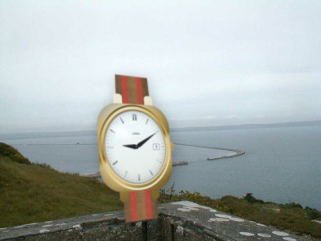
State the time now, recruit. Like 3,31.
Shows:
9,10
